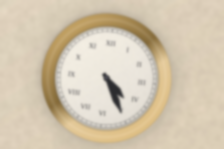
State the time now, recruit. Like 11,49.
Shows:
4,25
